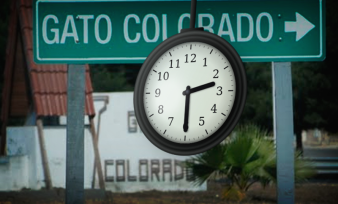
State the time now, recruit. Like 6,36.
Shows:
2,30
